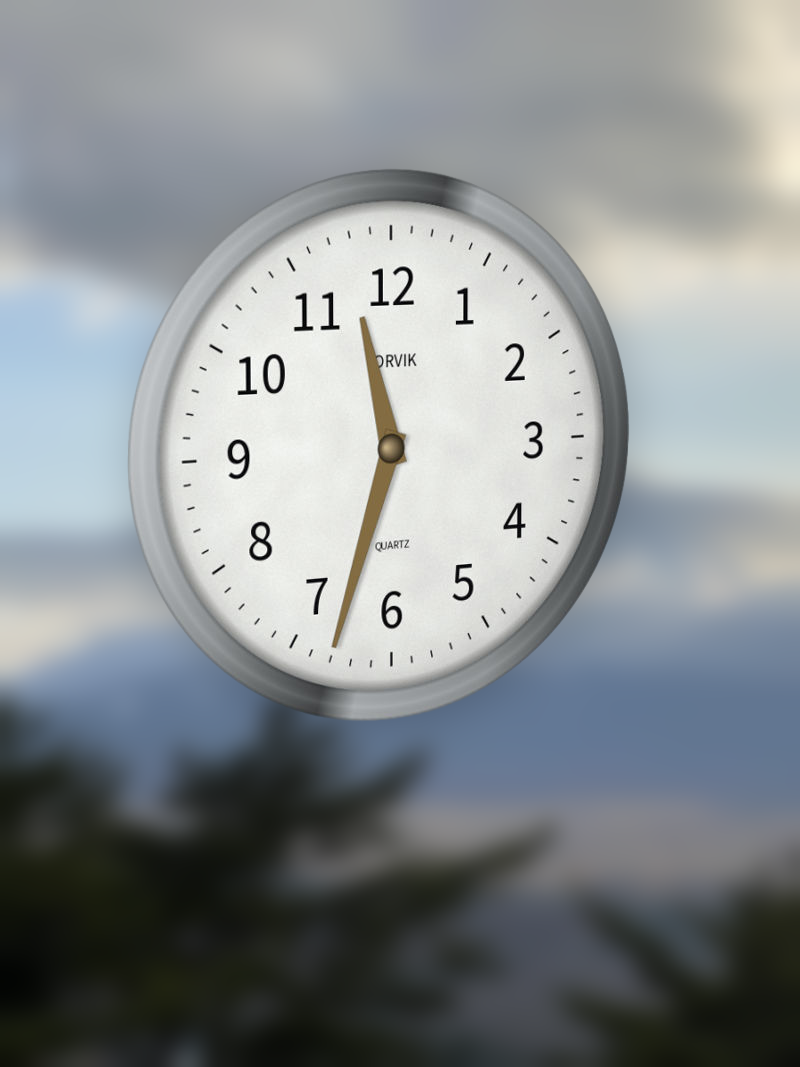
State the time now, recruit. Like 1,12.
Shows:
11,33
